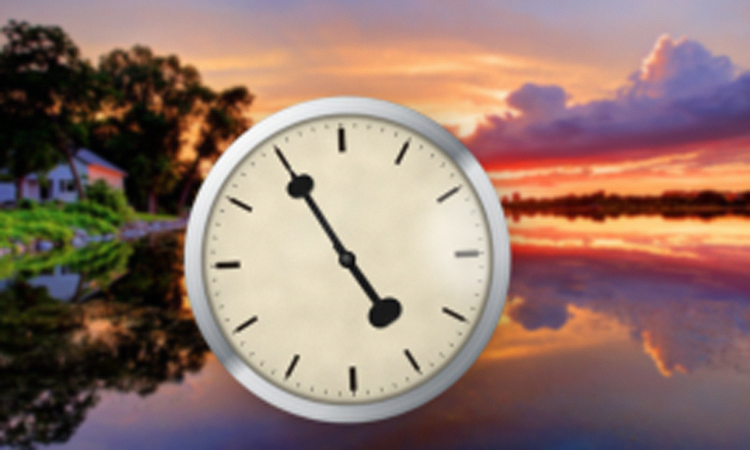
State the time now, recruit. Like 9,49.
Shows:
4,55
